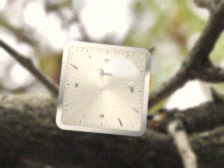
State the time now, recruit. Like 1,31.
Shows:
11,13
